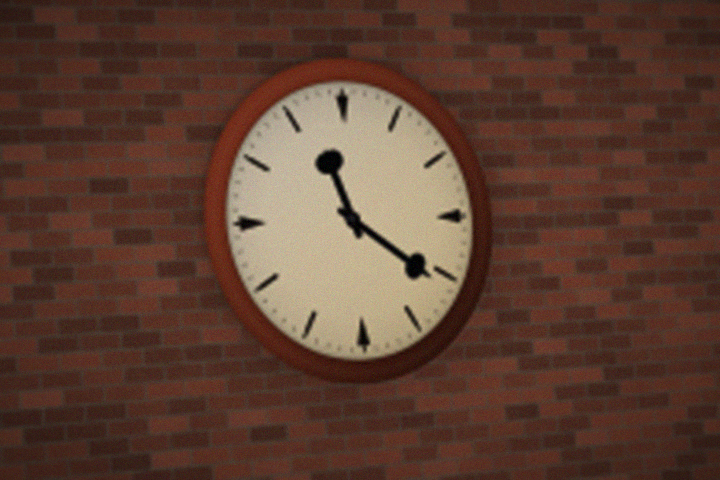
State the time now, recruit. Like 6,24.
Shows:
11,21
